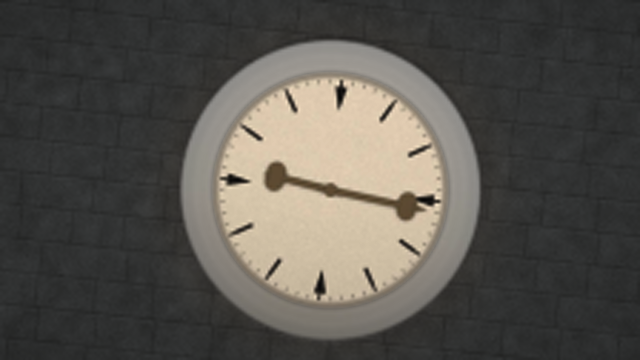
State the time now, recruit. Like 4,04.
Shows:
9,16
